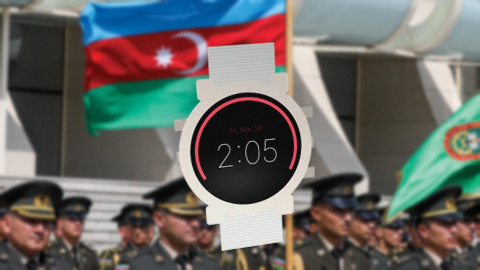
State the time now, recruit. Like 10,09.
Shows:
2,05
